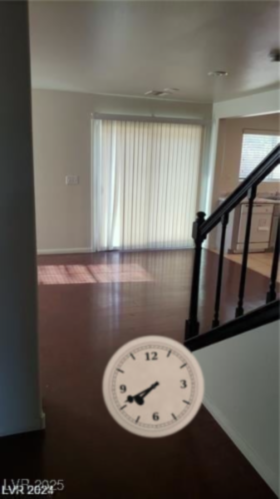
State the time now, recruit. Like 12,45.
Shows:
7,41
